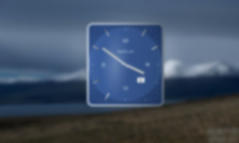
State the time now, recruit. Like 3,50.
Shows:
3,51
